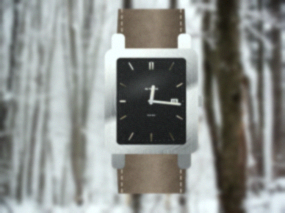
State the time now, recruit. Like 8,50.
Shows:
12,16
